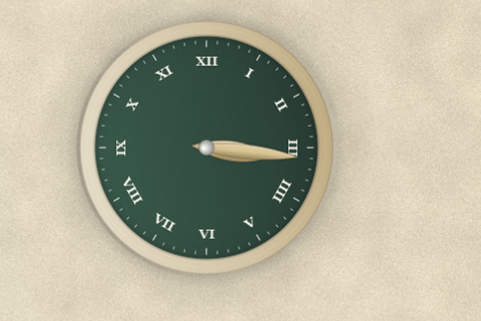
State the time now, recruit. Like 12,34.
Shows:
3,16
